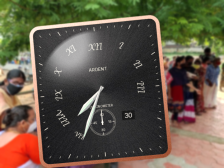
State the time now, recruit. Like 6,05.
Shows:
7,34
